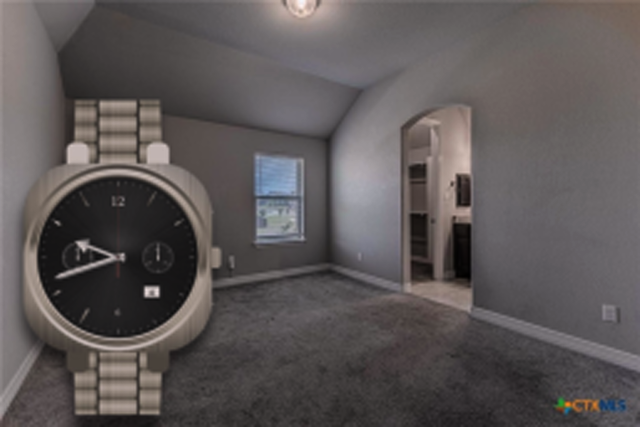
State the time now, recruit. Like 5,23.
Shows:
9,42
